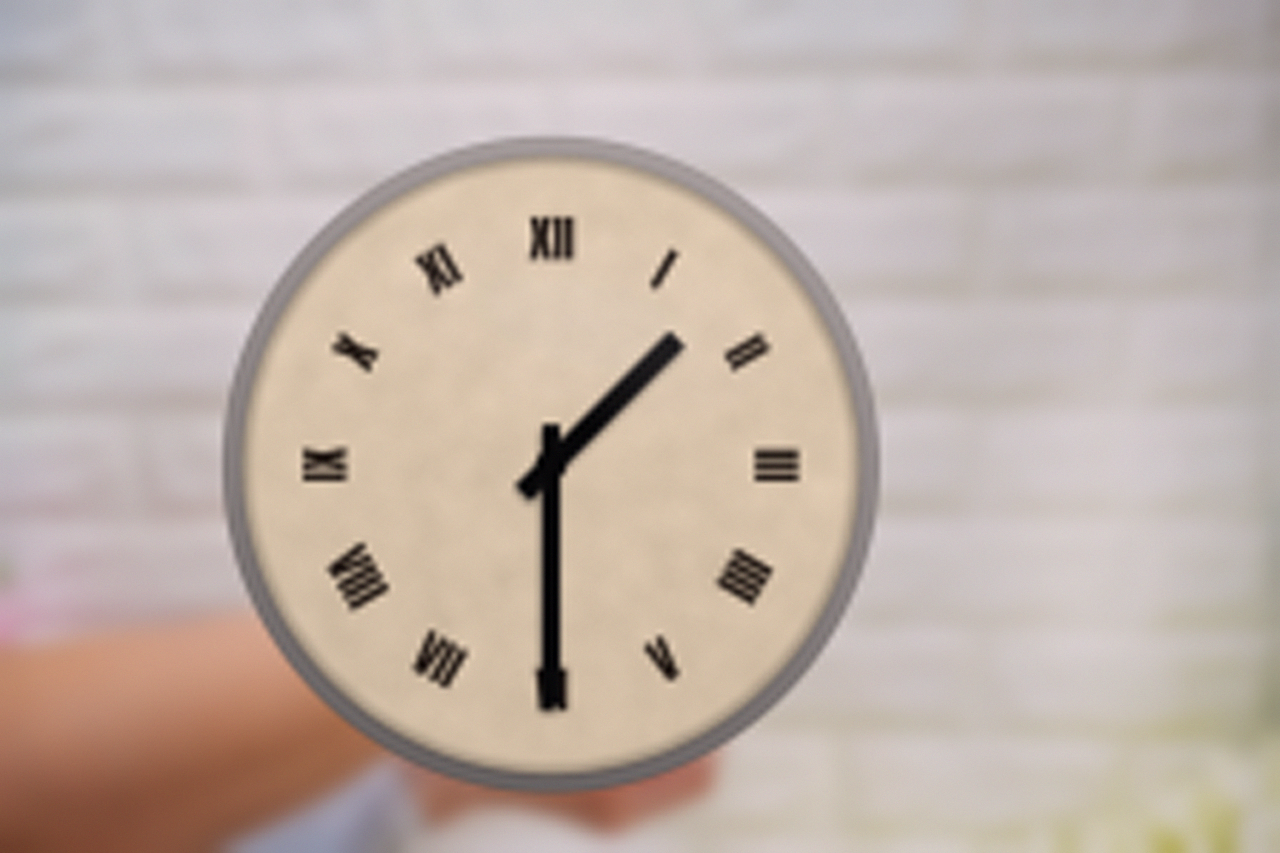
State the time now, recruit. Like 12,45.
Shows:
1,30
